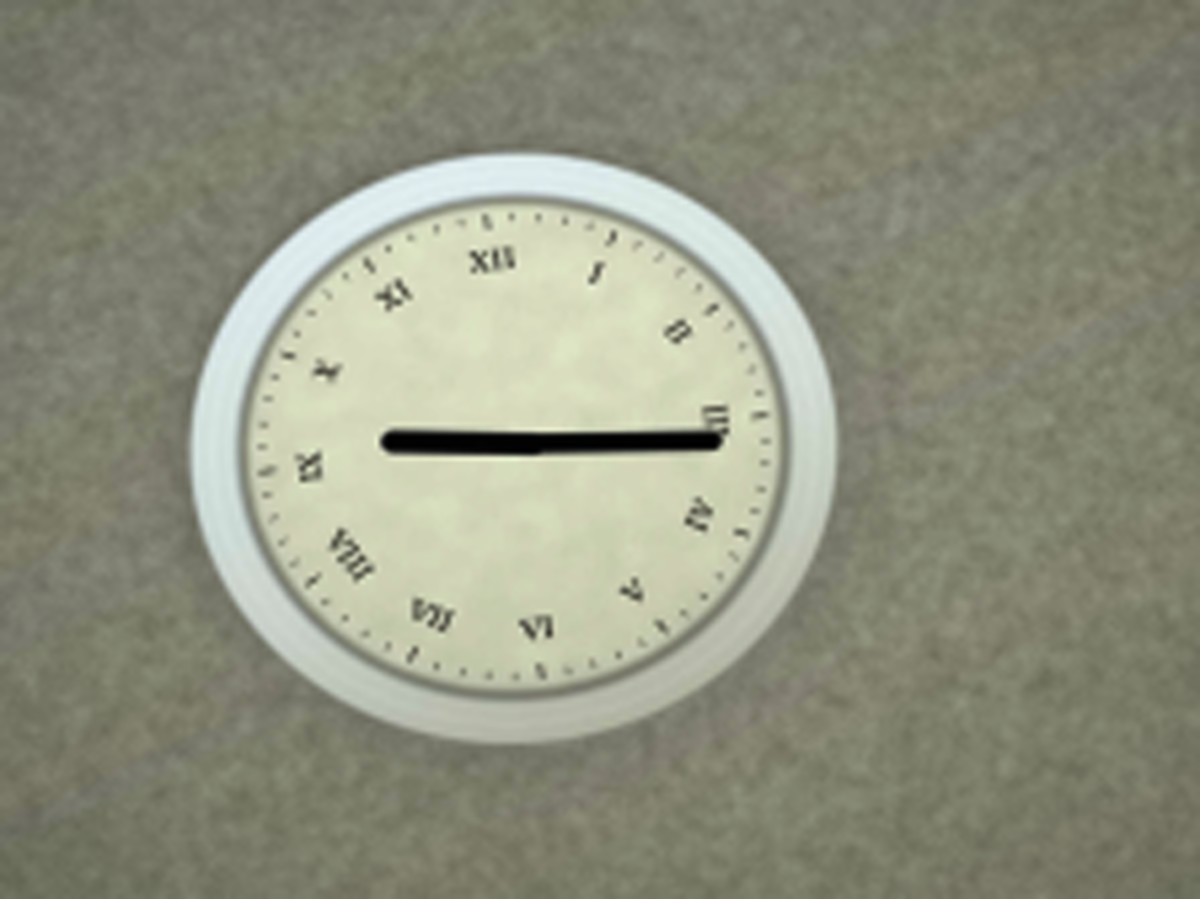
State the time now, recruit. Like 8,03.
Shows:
9,16
